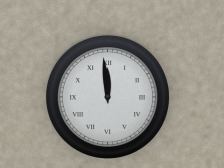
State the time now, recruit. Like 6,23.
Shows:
11,59
